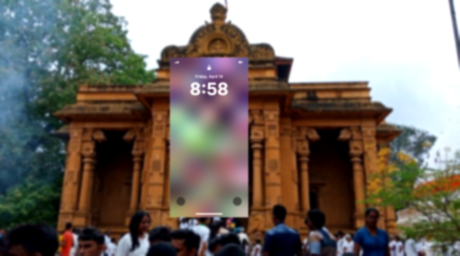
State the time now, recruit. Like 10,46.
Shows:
8,58
